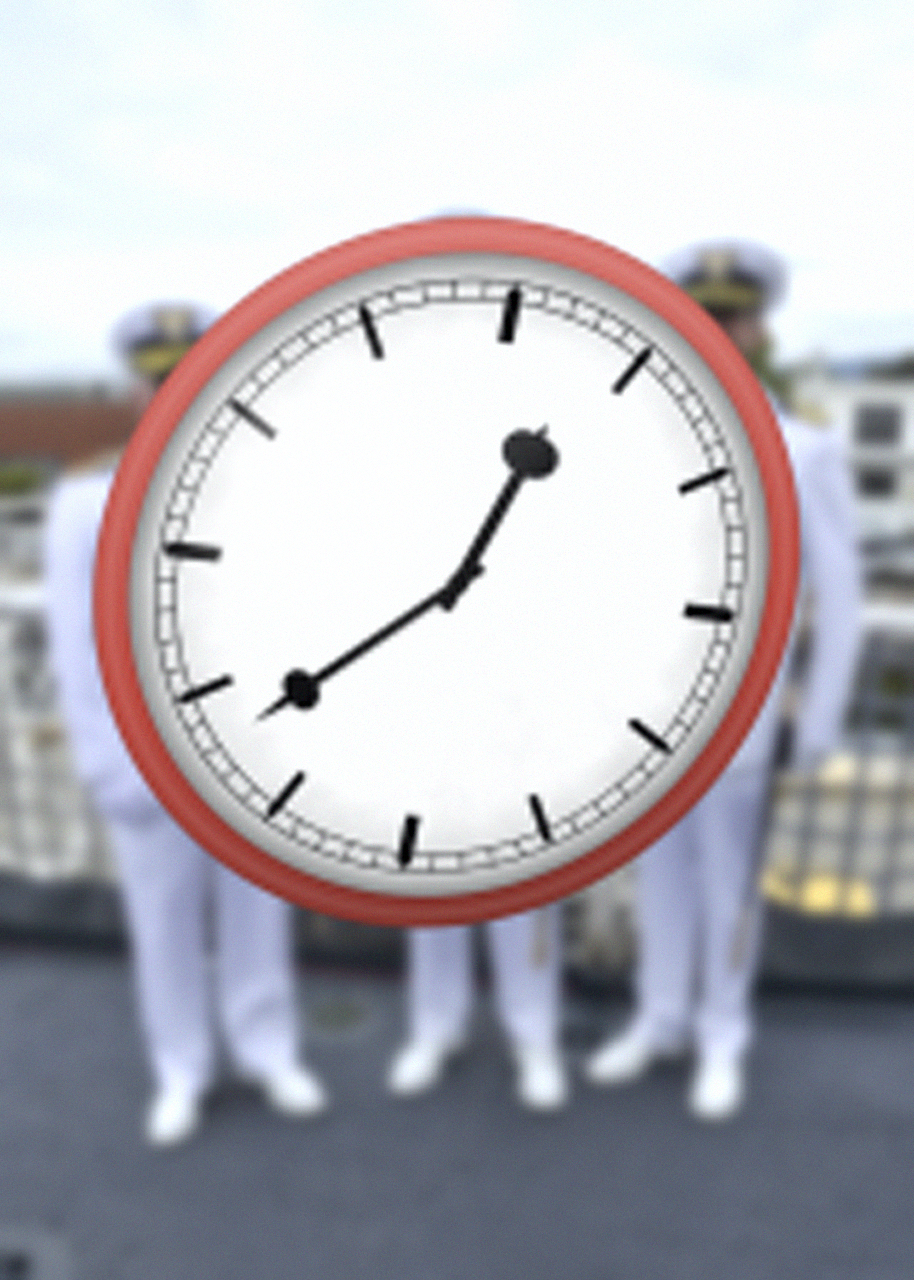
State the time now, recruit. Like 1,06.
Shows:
12,38
